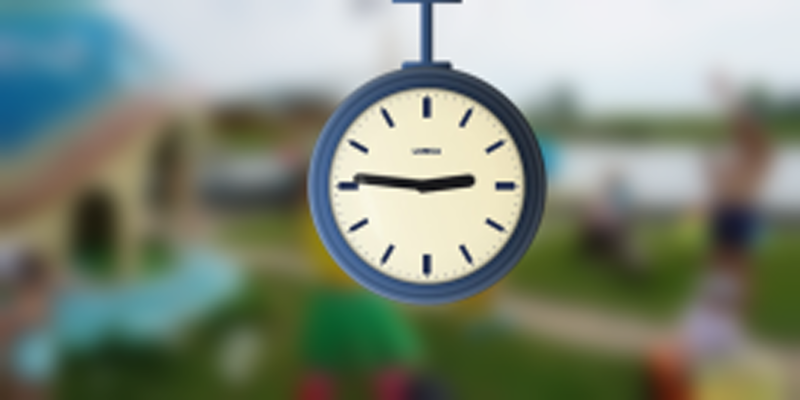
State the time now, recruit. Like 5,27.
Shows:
2,46
